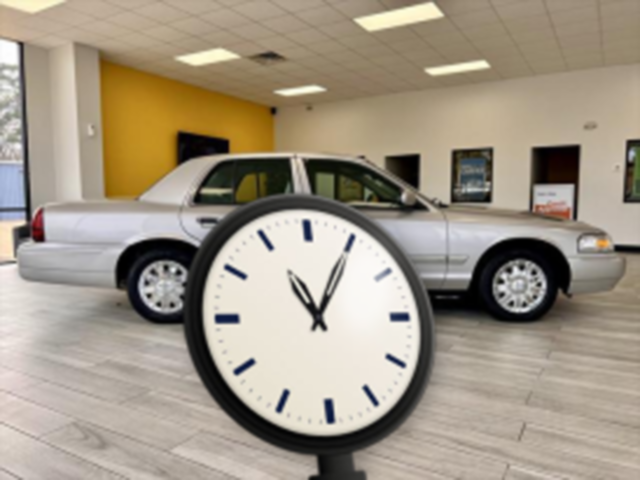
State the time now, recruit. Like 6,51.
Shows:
11,05
